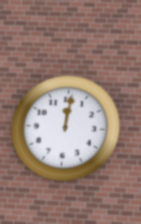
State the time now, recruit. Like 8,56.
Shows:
12,01
